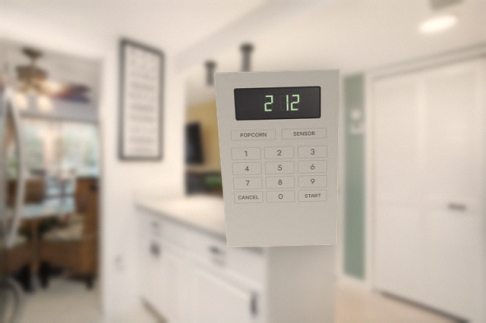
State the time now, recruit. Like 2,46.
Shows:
2,12
